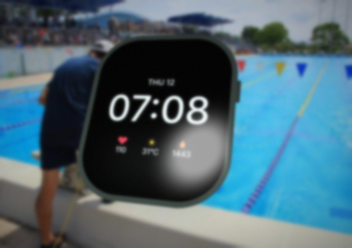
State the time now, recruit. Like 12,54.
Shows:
7,08
